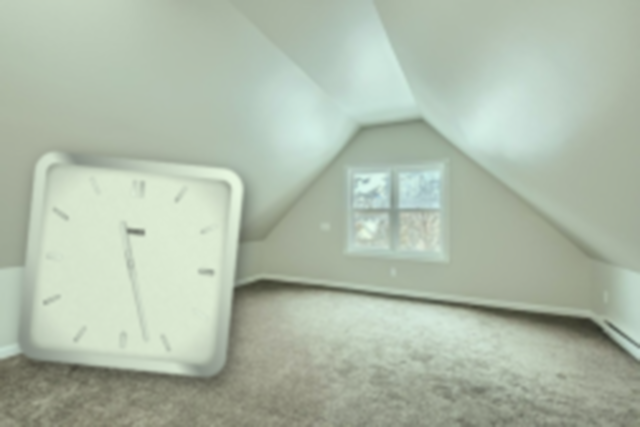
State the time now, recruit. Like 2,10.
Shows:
11,27
